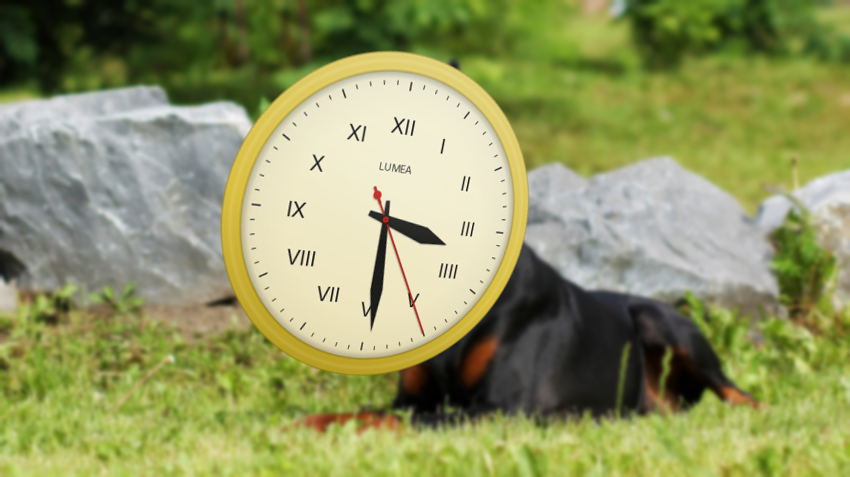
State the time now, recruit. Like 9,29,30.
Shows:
3,29,25
